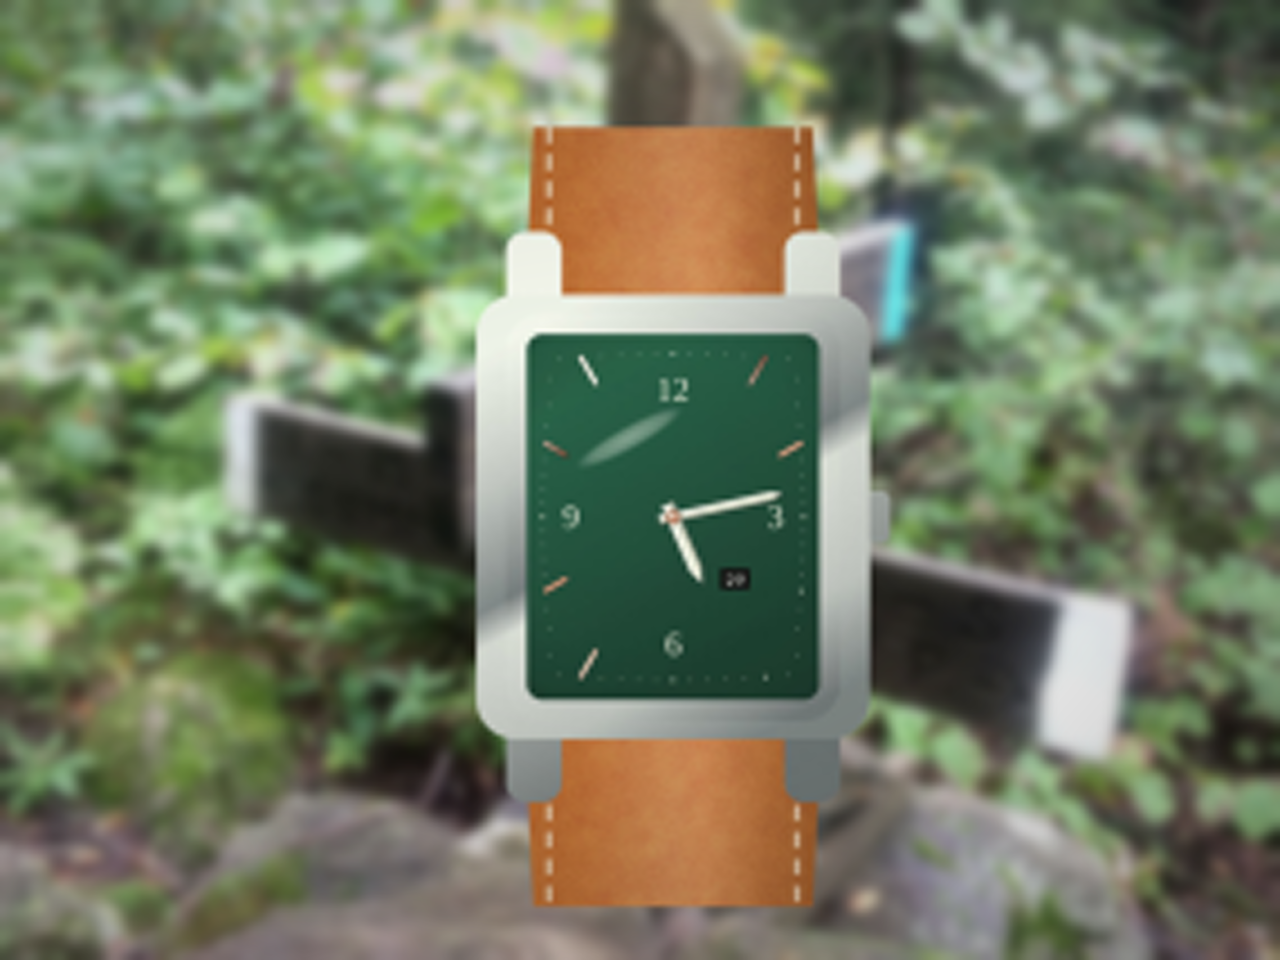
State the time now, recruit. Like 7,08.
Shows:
5,13
